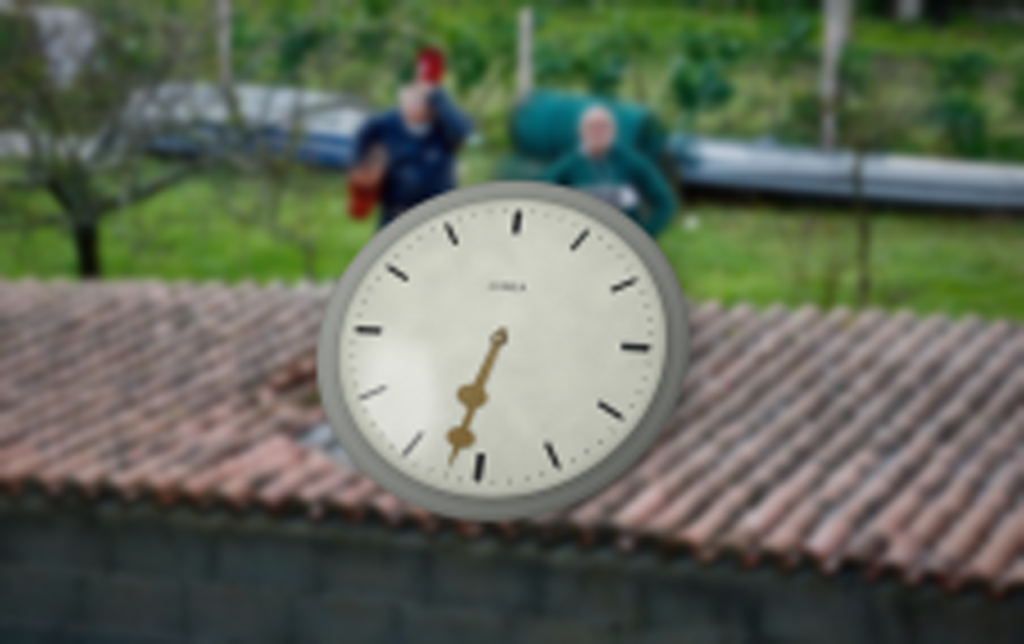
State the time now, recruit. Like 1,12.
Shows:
6,32
